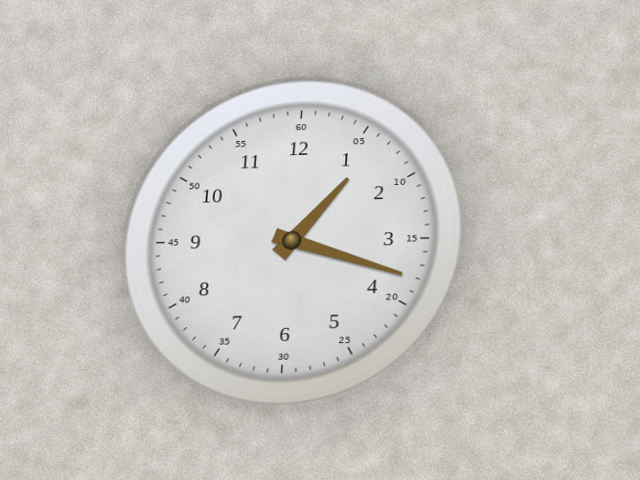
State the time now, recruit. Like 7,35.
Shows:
1,18
